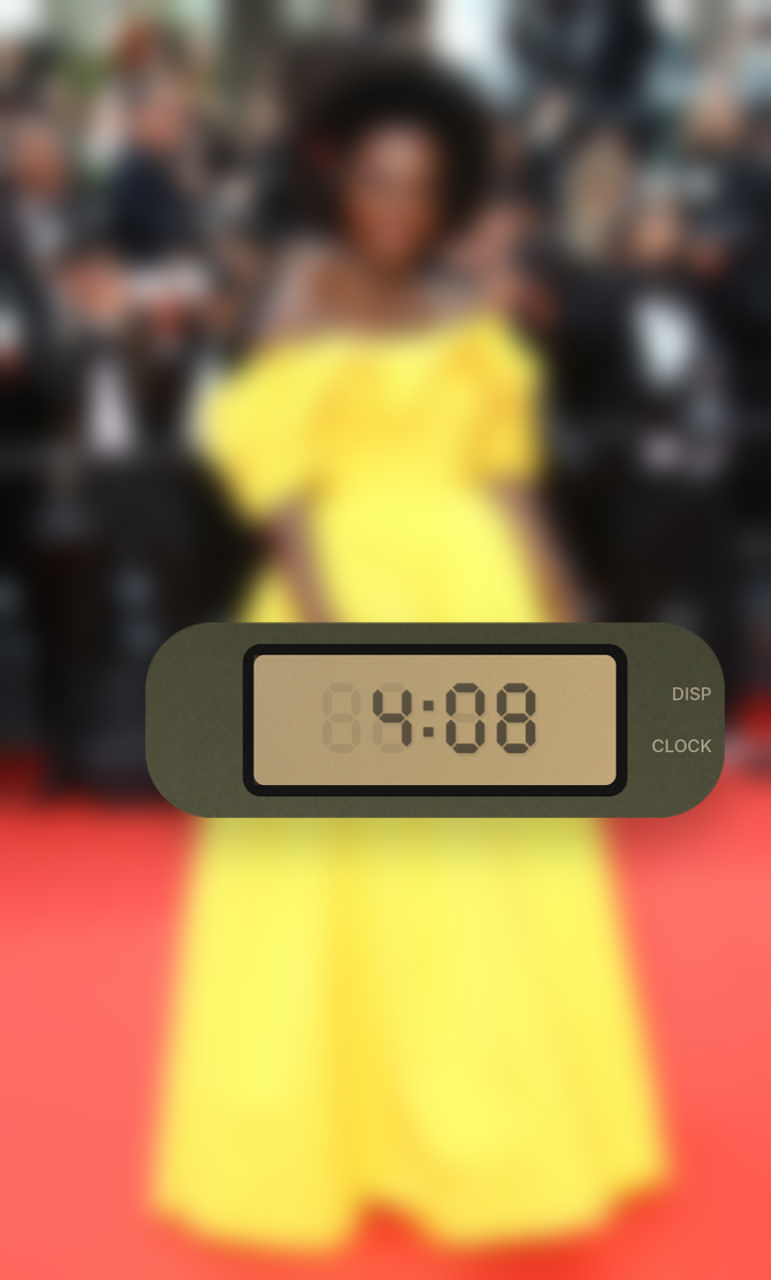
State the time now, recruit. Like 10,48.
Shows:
4,08
